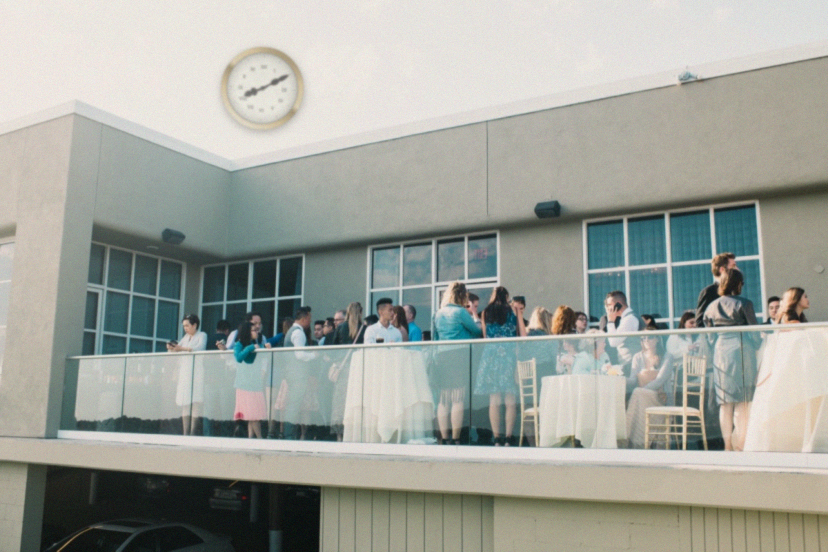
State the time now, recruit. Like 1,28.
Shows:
8,10
